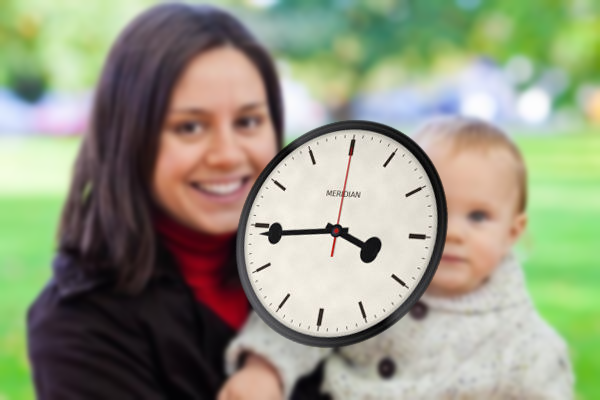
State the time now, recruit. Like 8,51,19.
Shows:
3,44,00
